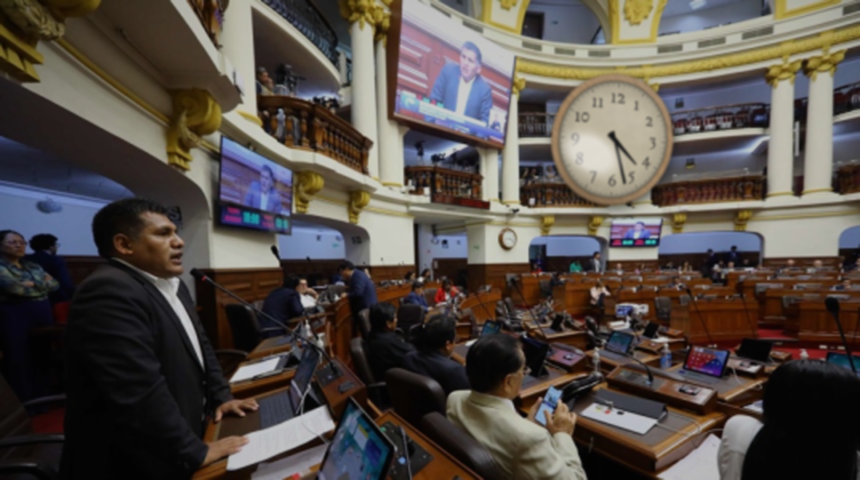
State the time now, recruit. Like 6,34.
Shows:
4,27
